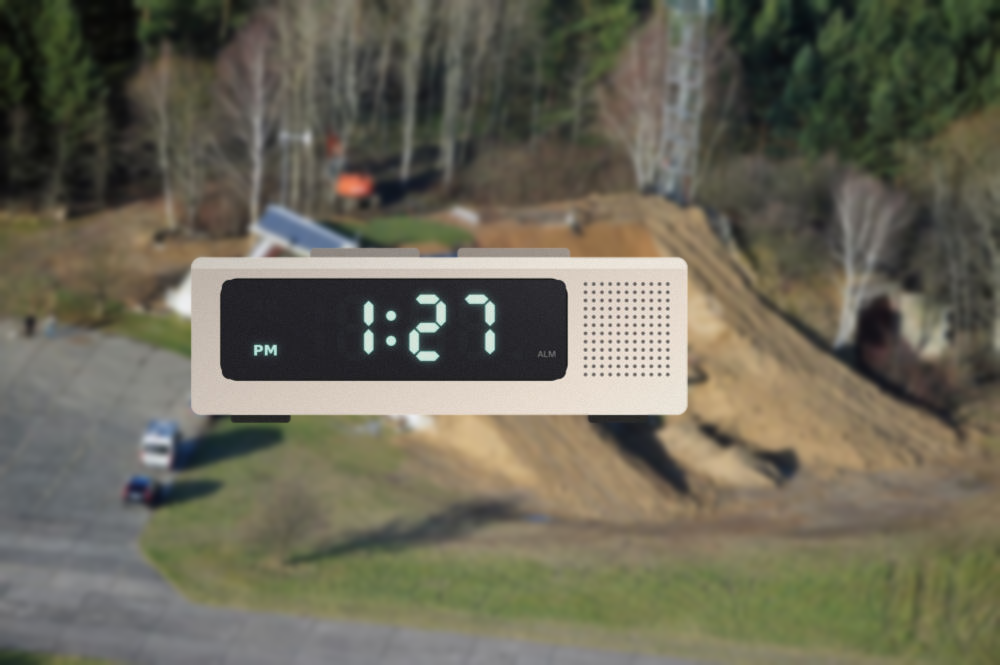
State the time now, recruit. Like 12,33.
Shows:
1,27
